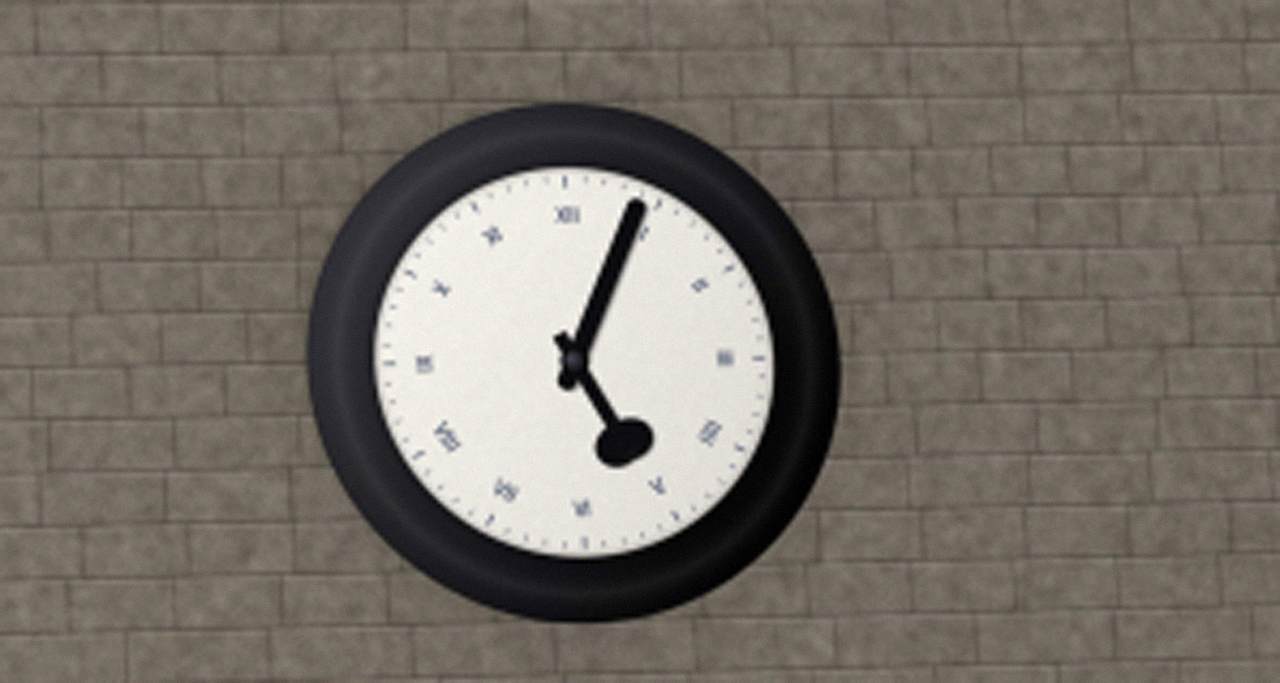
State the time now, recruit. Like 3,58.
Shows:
5,04
